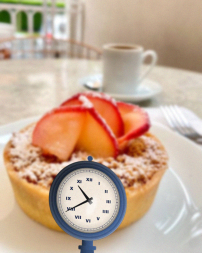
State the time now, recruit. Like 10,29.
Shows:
10,40
